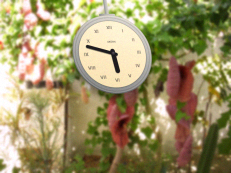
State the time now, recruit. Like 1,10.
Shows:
5,48
